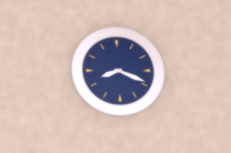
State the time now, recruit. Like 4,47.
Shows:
8,19
